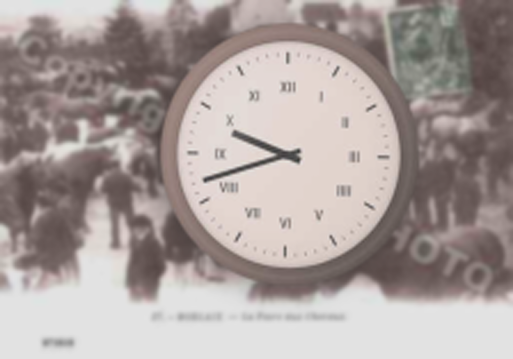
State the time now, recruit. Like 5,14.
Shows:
9,42
